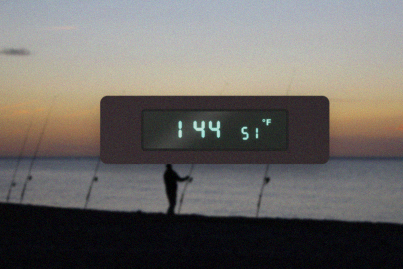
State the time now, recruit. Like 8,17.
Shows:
1,44
